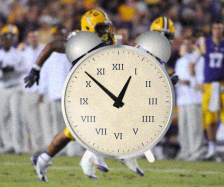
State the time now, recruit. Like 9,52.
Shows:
12,52
